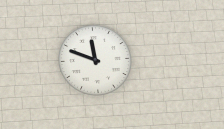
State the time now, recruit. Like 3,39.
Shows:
11,49
